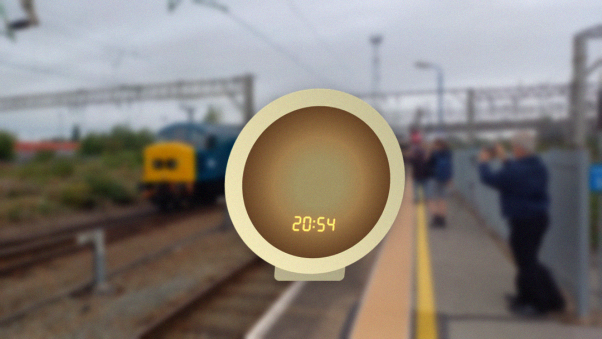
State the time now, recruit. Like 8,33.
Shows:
20,54
